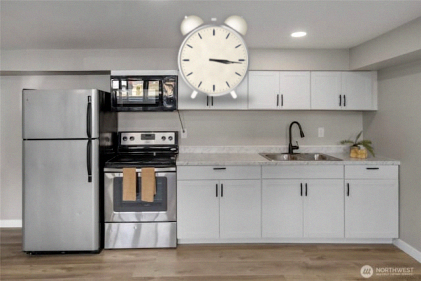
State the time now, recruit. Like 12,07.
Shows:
3,16
